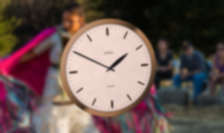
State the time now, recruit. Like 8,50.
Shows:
1,50
